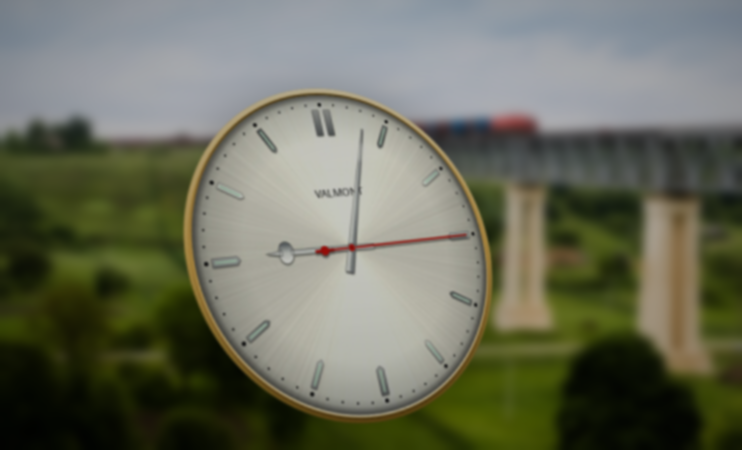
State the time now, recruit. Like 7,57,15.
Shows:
9,03,15
